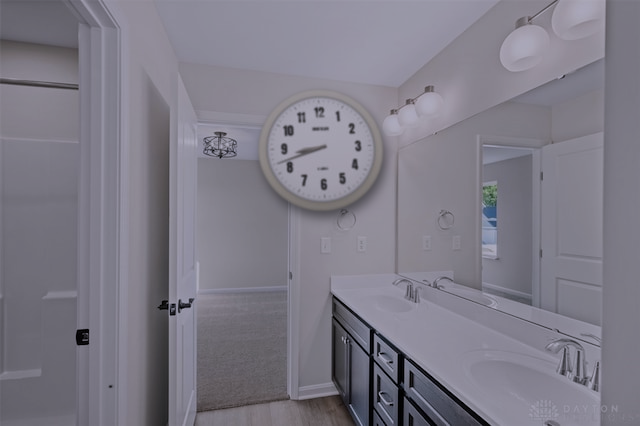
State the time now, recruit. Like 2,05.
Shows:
8,42
